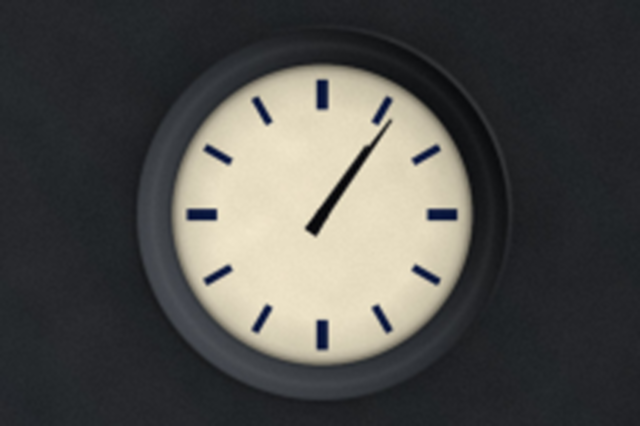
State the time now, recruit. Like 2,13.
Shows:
1,06
